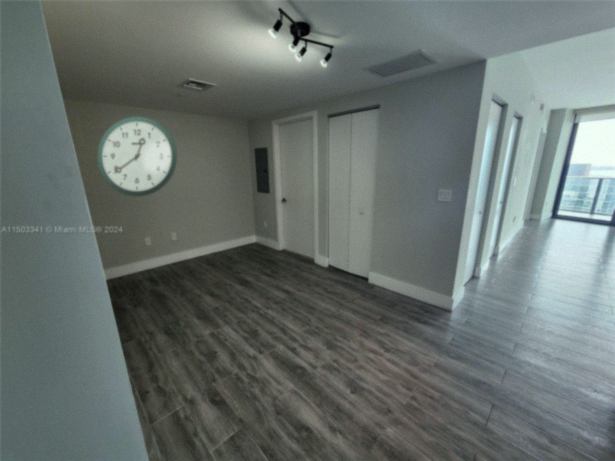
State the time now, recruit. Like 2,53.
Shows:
12,39
